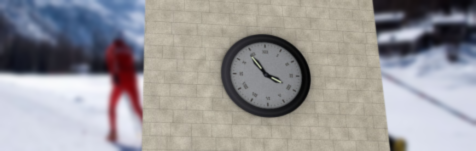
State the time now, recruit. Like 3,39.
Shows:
3,54
